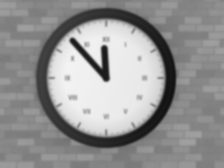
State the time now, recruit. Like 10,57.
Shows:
11,53
